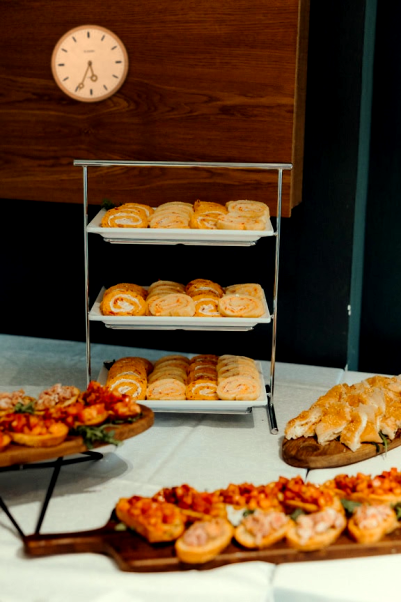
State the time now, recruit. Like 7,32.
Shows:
5,34
